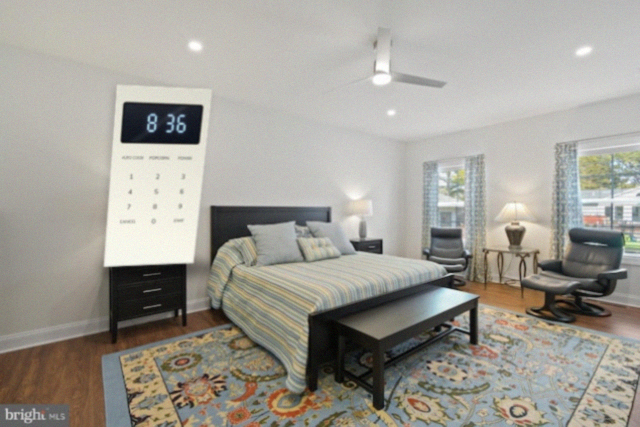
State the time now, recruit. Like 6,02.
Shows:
8,36
